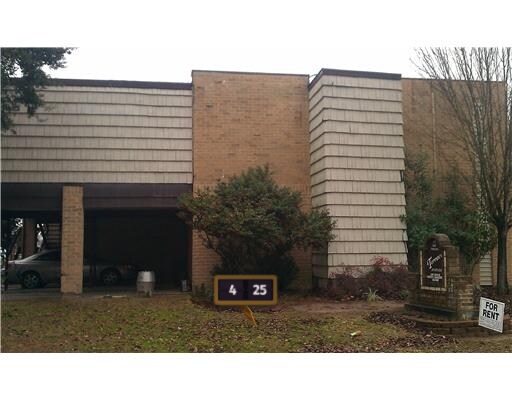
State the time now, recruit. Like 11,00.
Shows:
4,25
